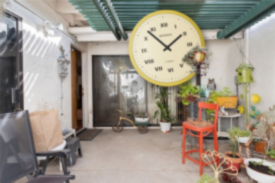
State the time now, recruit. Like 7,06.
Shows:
1,53
